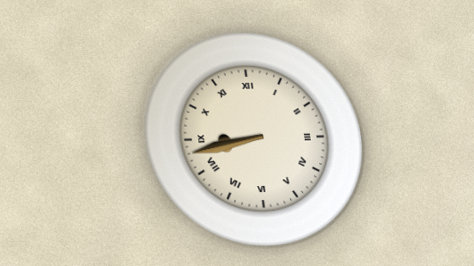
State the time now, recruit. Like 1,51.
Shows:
8,43
